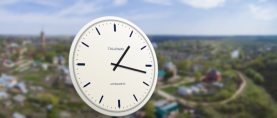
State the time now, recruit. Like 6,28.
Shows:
1,17
